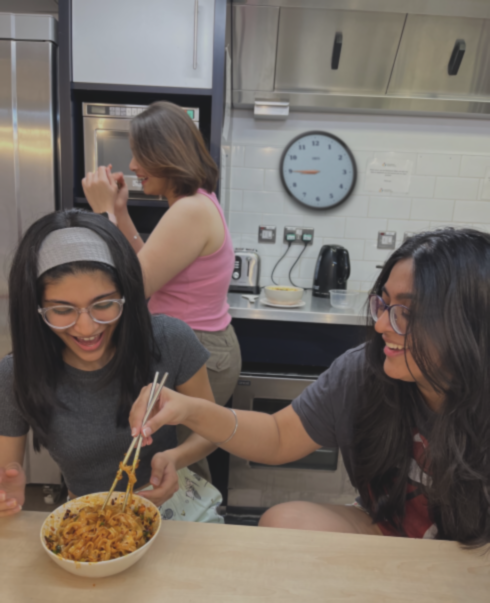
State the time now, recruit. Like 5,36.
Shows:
8,45
